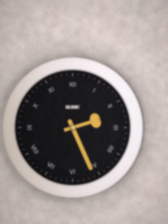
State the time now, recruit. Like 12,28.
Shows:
2,26
